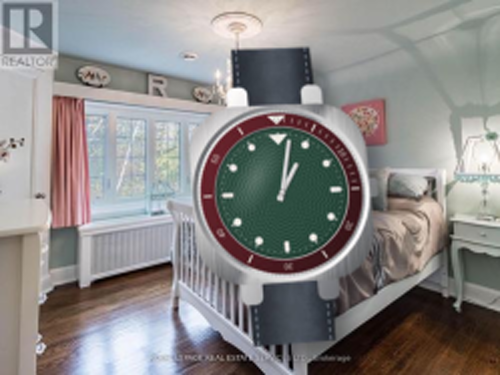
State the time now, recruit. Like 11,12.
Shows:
1,02
